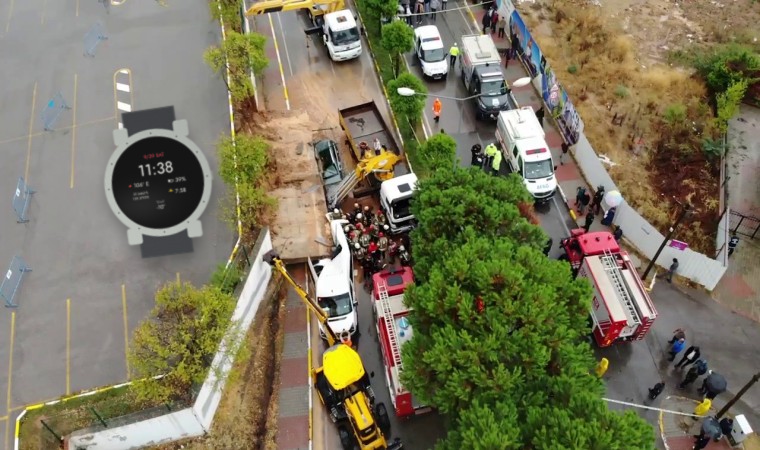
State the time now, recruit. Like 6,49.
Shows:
11,38
